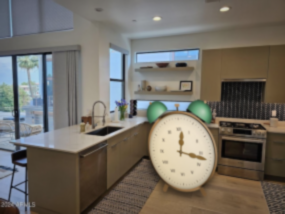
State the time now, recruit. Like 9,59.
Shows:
12,17
